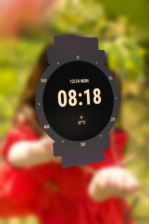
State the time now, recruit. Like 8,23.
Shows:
8,18
